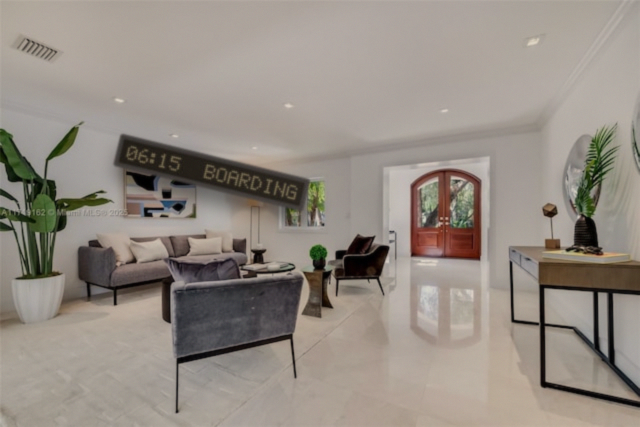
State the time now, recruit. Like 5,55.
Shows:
6,15
